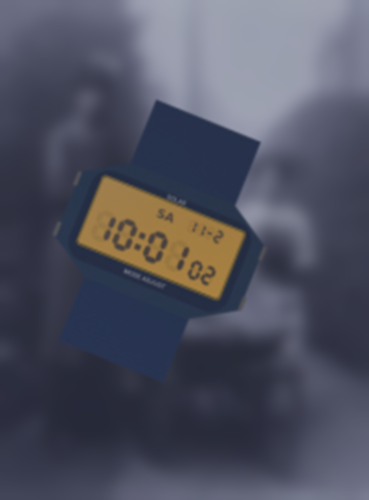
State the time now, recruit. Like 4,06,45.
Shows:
10,01,02
